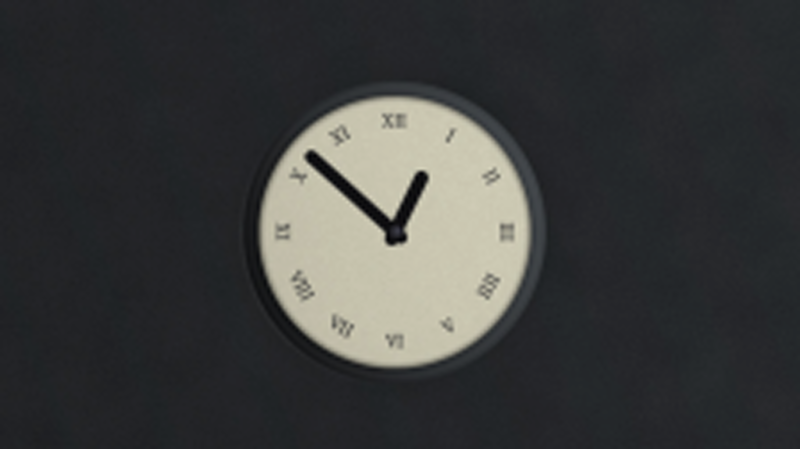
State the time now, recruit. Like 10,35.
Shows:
12,52
